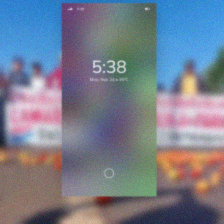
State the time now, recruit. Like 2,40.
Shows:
5,38
